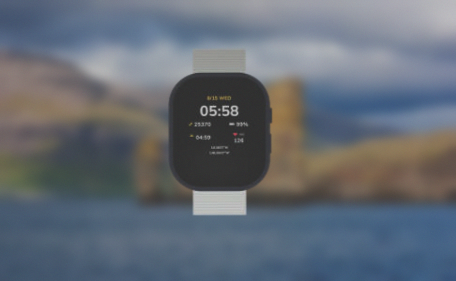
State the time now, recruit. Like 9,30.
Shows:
5,58
